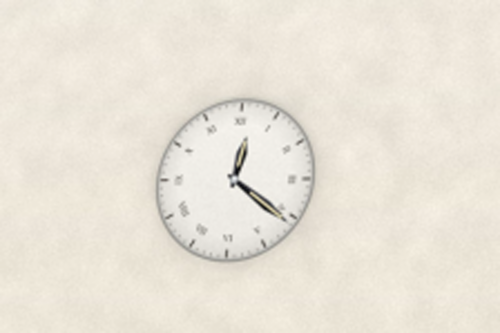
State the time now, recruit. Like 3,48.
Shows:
12,21
